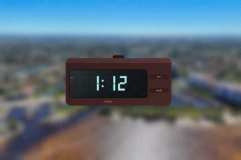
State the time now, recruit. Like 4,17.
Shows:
1,12
